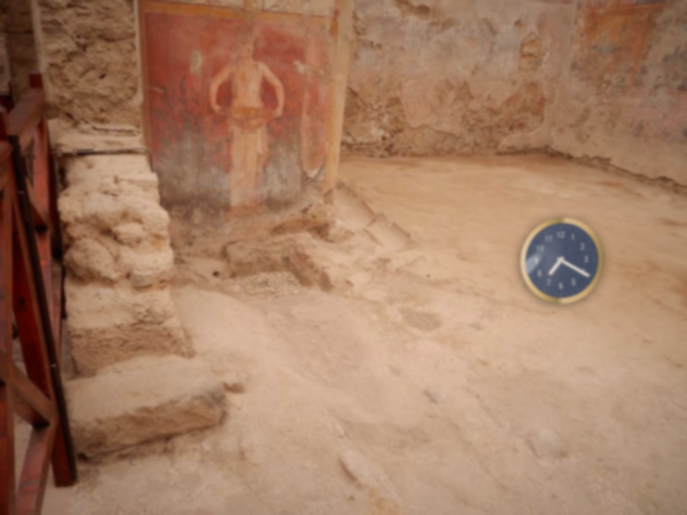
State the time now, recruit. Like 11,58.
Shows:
7,20
